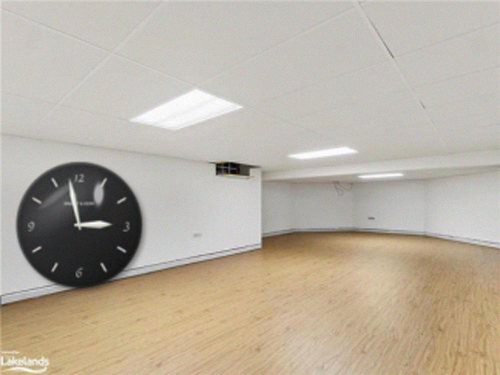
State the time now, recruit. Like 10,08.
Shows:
2,58
